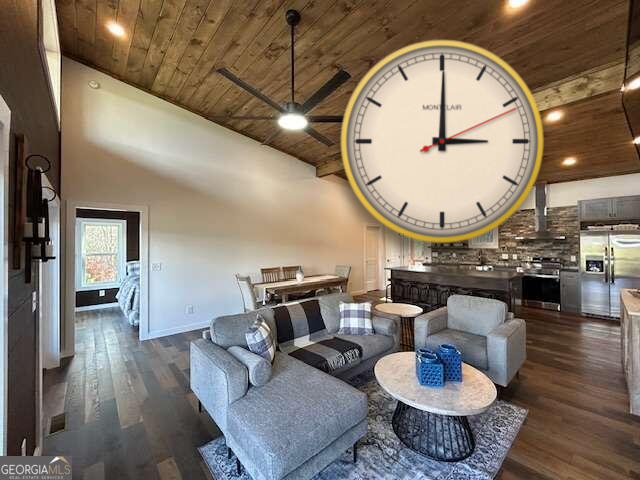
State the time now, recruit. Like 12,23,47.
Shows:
3,00,11
